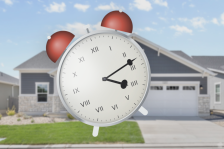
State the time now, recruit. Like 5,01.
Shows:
4,13
